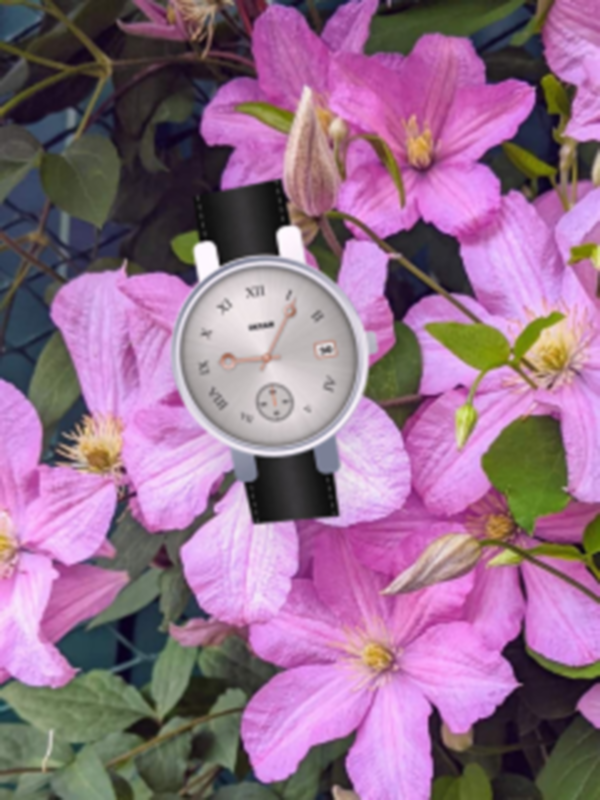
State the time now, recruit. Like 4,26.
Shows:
9,06
